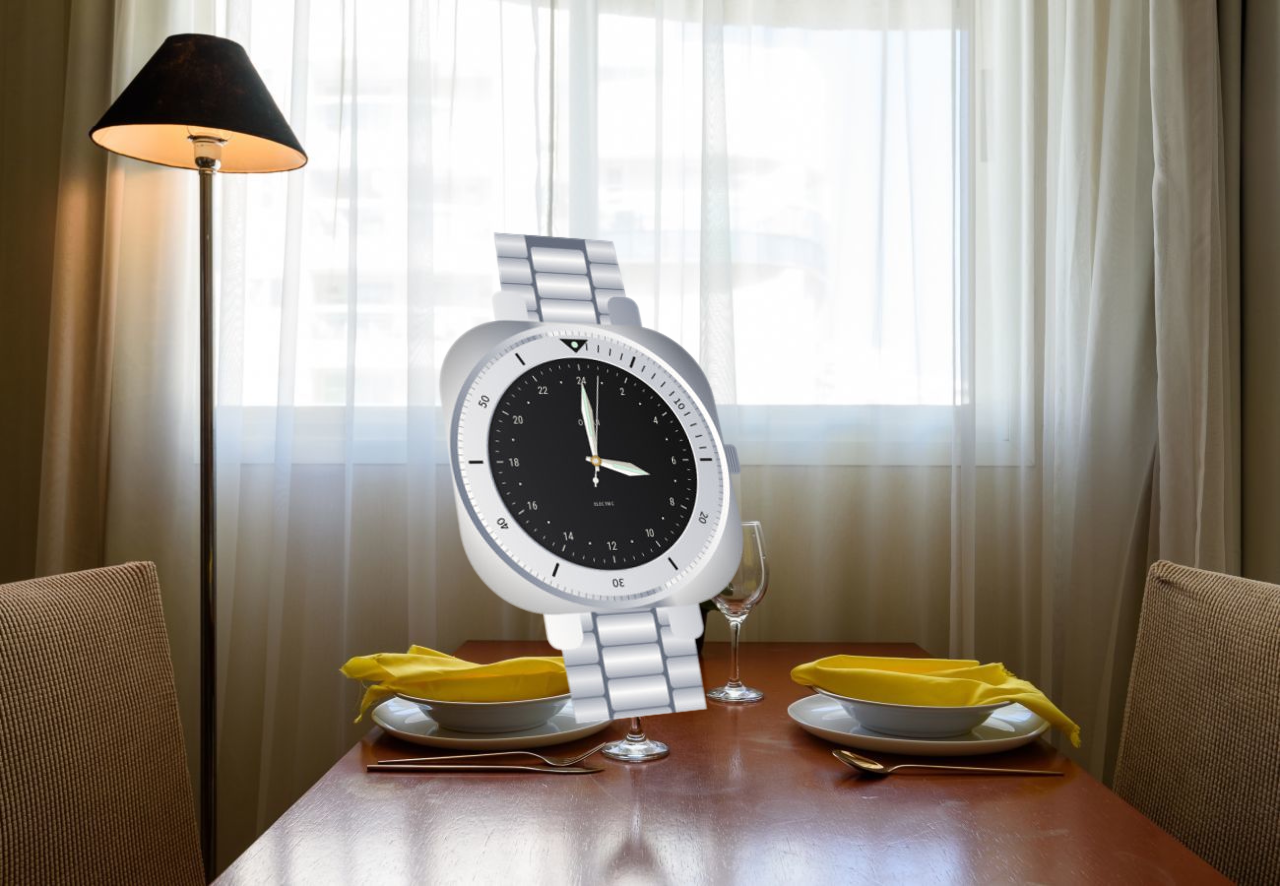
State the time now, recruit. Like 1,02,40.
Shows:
7,00,02
